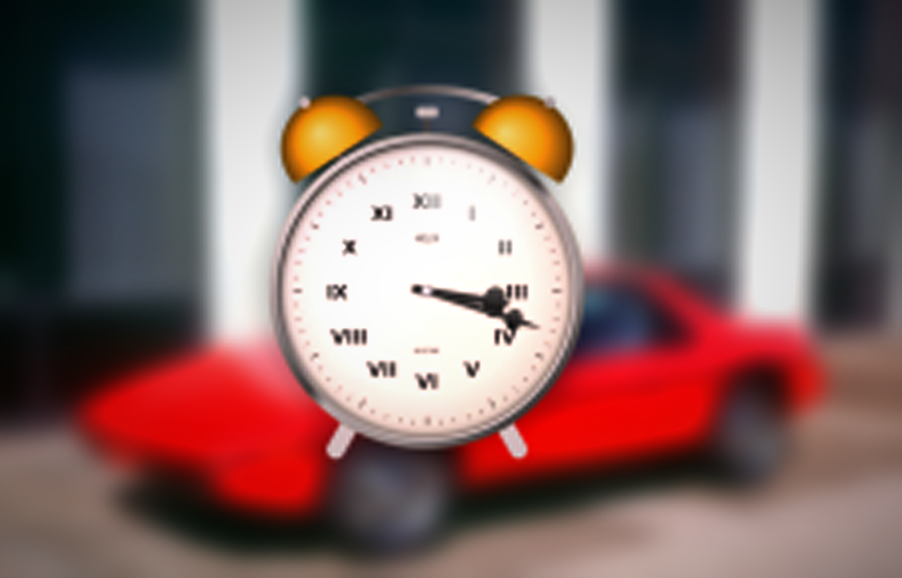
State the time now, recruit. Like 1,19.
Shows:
3,18
